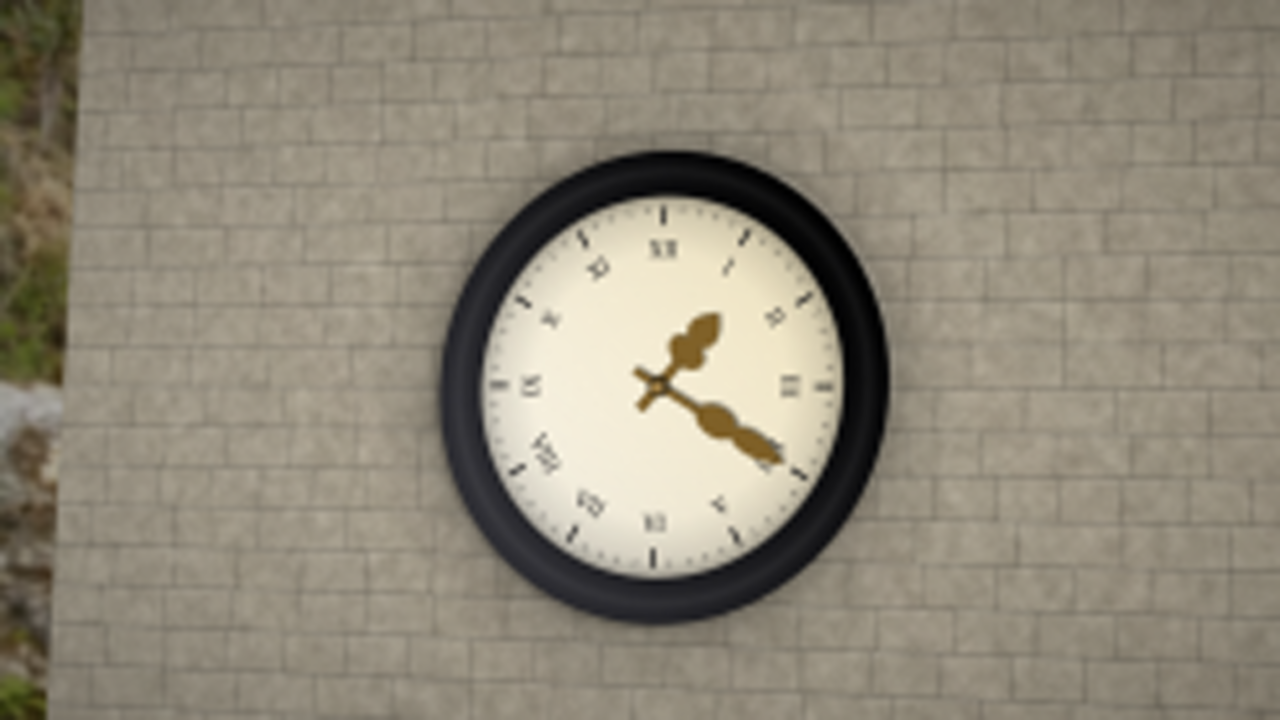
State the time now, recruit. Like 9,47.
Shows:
1,20
